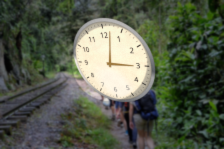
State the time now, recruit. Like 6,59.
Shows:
3,02
